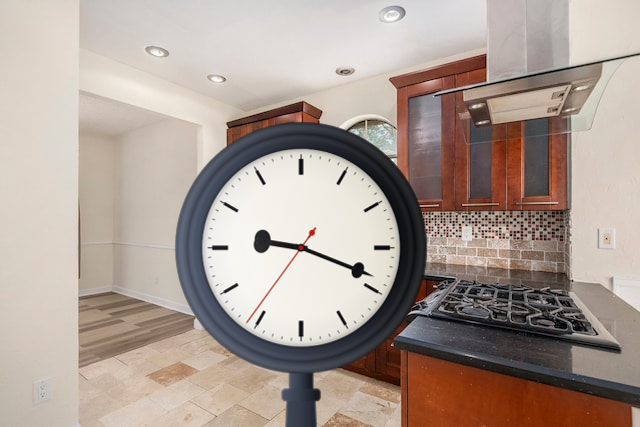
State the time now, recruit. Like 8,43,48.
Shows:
9,18,36
